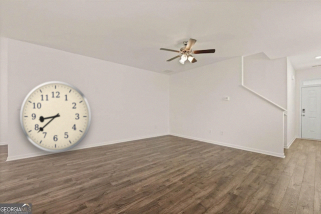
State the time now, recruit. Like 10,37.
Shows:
8,38
